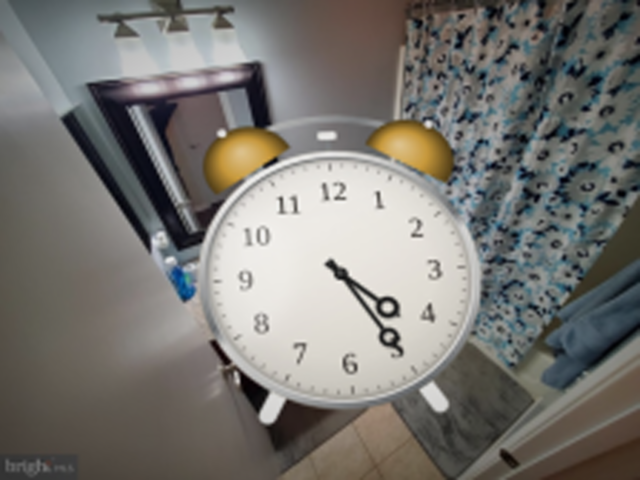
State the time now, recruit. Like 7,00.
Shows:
4,25
